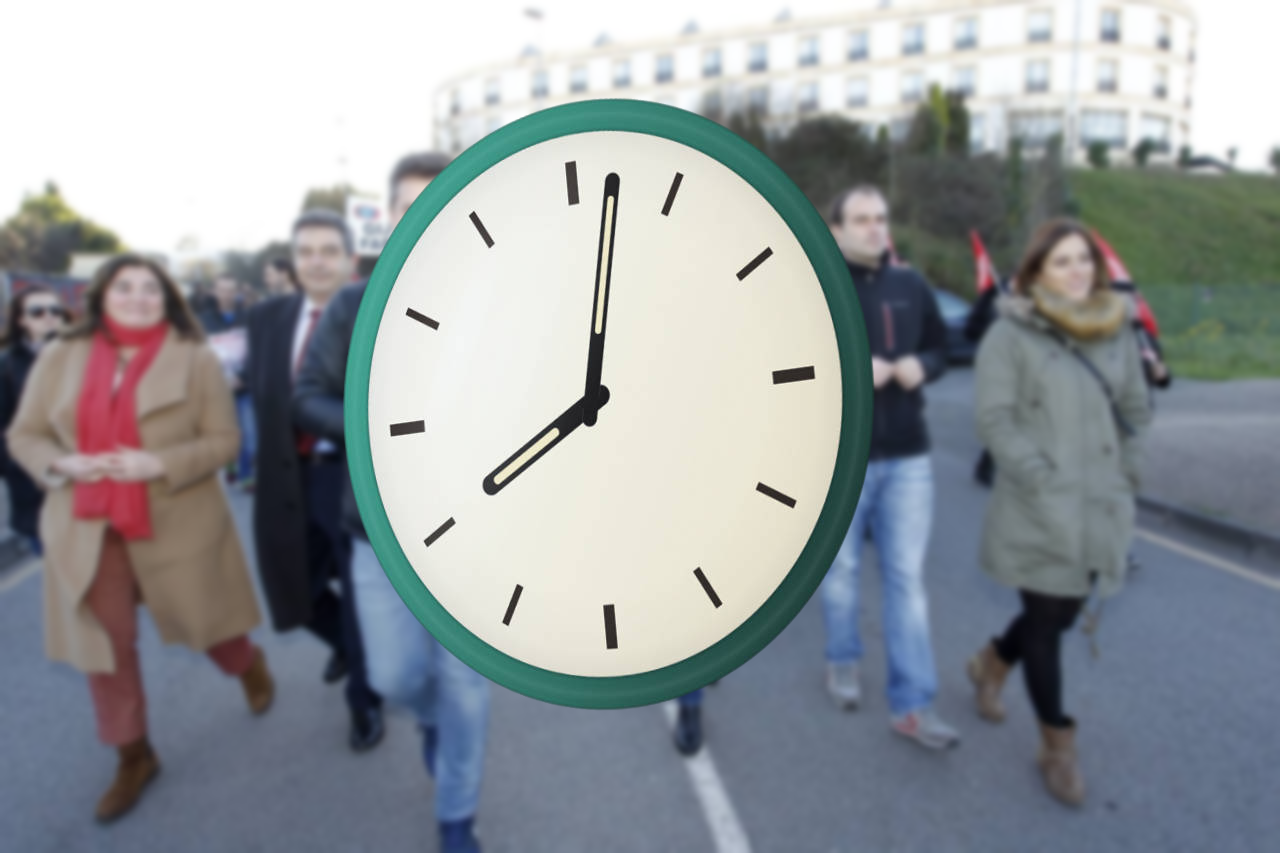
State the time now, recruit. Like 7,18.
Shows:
8,02
